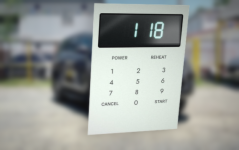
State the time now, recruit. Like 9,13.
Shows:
1,18
